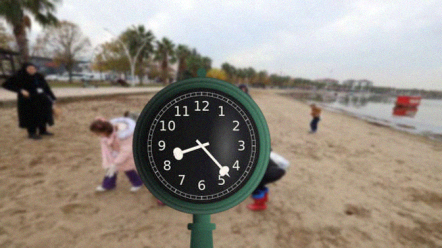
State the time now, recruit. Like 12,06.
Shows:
8,23
